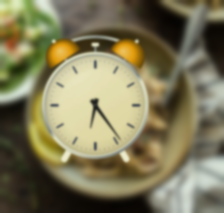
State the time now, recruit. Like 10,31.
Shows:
6,24
